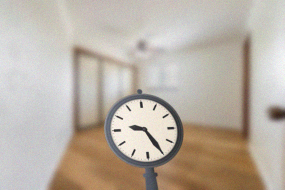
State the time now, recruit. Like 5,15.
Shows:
9,25
